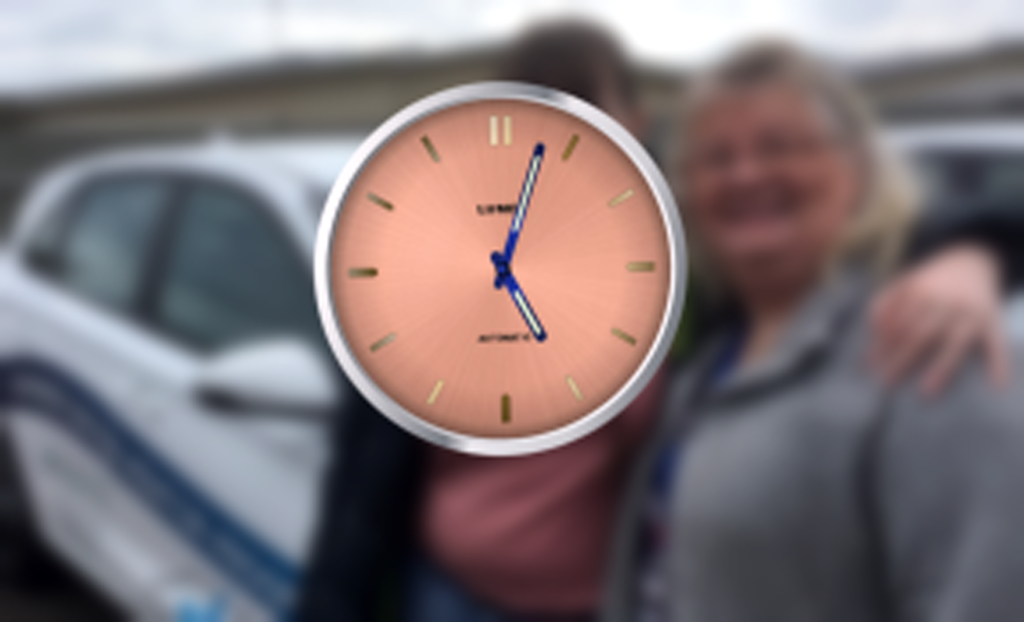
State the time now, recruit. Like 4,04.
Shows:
5,03
